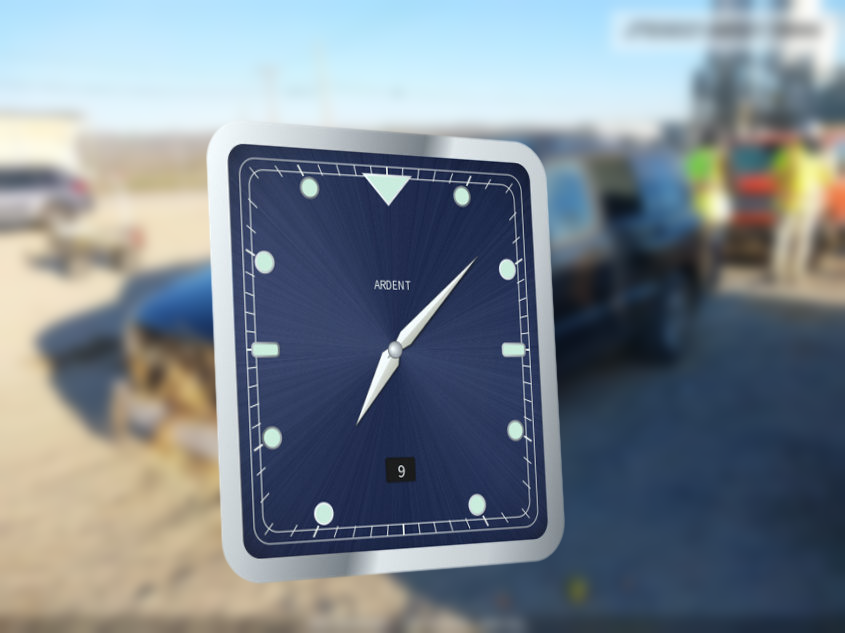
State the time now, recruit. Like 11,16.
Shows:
7,08
